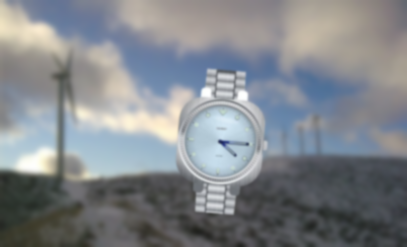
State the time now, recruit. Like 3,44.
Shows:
4,15
